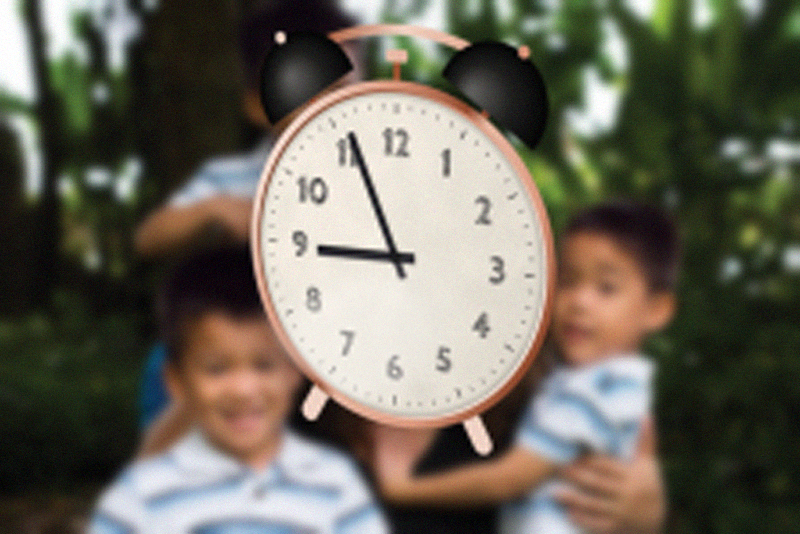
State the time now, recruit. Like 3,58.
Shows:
8,56
